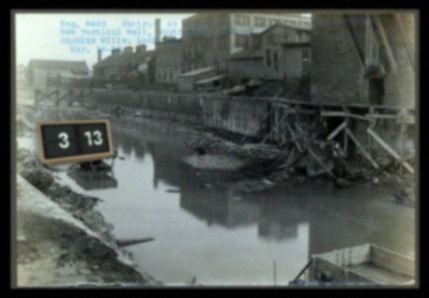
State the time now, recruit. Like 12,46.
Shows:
3,13
